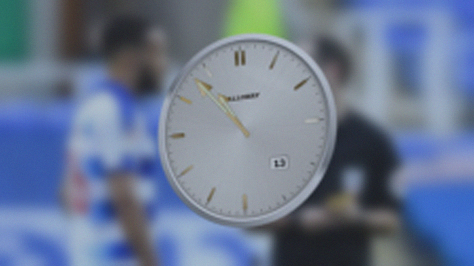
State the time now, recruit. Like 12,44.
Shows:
10,53
